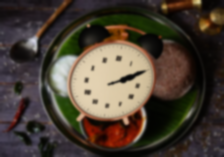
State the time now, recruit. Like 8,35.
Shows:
2,10
